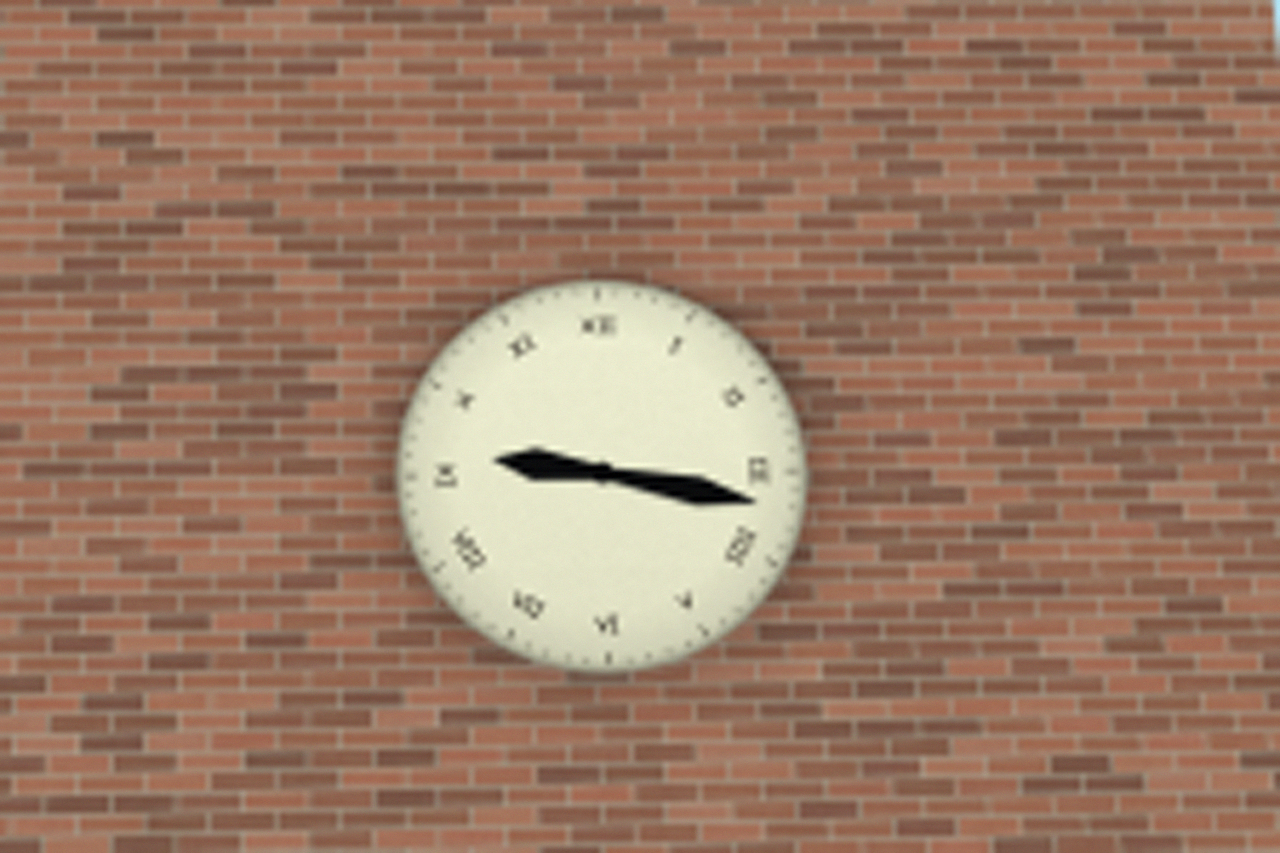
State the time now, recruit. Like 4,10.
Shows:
9,17
